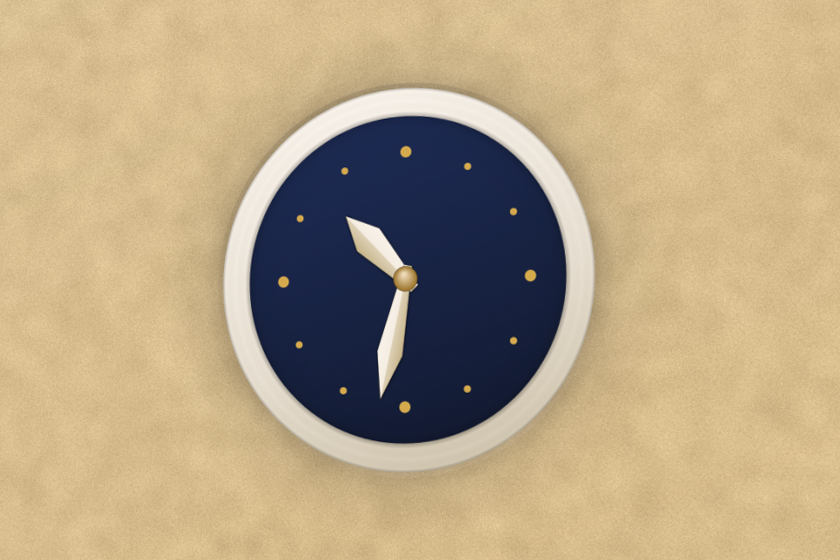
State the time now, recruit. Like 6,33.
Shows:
10,32
